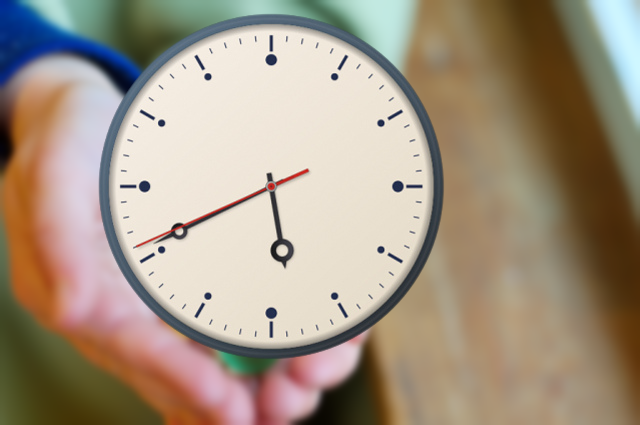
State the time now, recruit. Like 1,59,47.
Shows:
5,40,41
